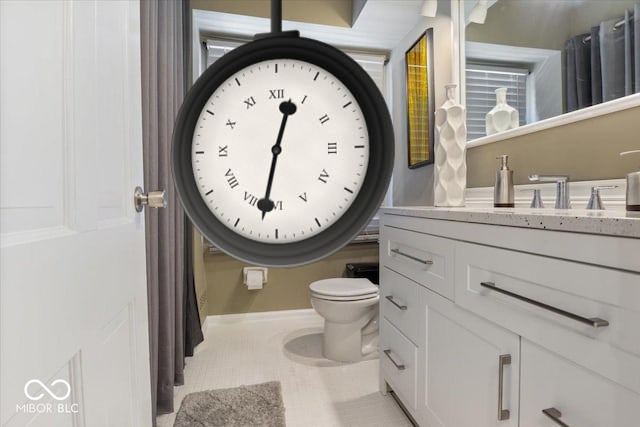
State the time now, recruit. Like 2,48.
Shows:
12,32
